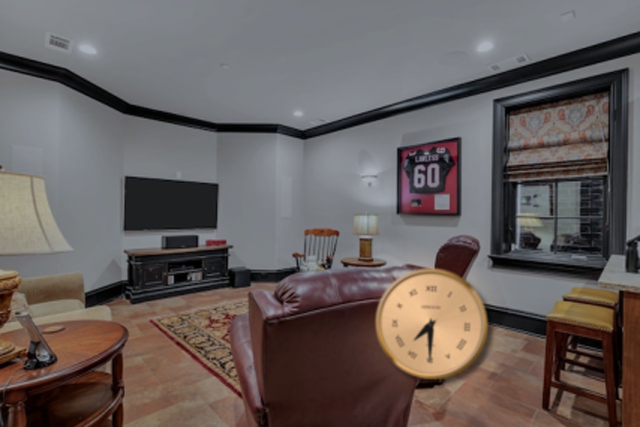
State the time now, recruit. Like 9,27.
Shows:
7,30
